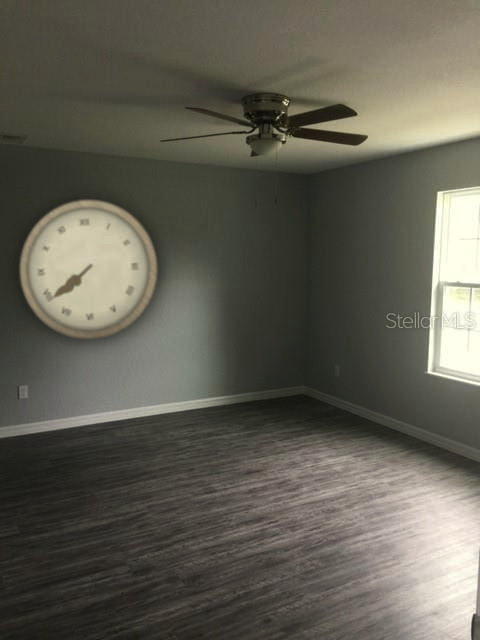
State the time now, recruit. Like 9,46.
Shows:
7,39
